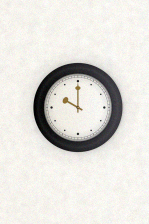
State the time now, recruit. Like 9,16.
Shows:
10,00
